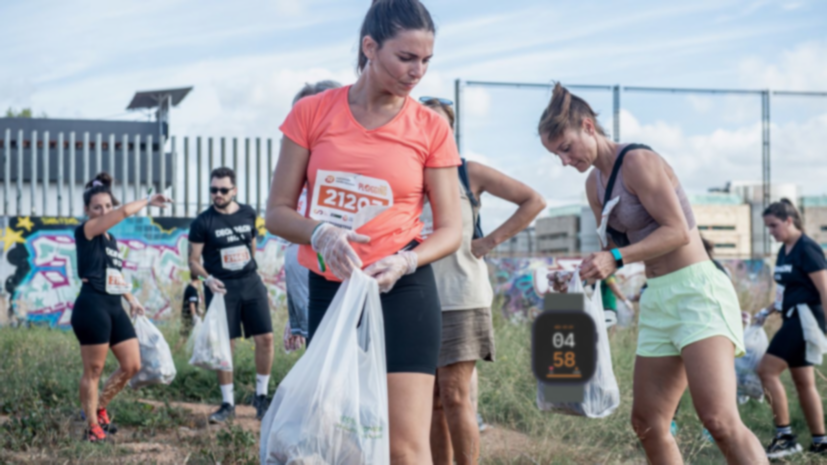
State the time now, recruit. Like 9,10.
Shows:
4,58
